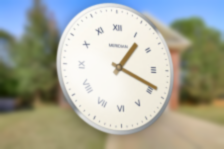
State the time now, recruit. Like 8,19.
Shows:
1,19
